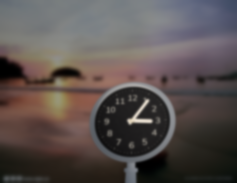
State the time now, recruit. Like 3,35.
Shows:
3,06
